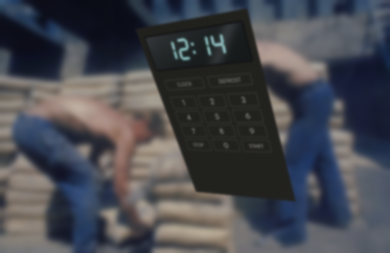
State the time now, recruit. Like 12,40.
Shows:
12,14
